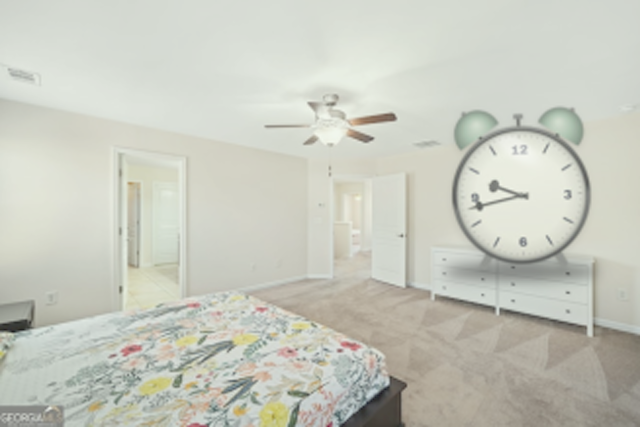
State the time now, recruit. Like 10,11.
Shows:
9,43
